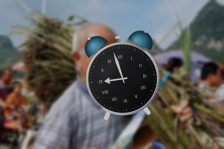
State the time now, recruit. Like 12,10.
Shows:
8,58
